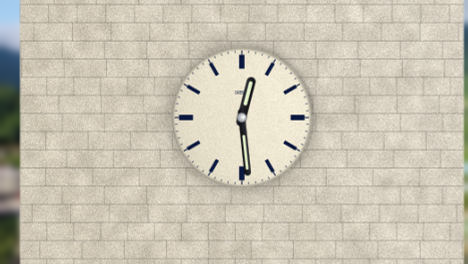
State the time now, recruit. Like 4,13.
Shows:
12,29
